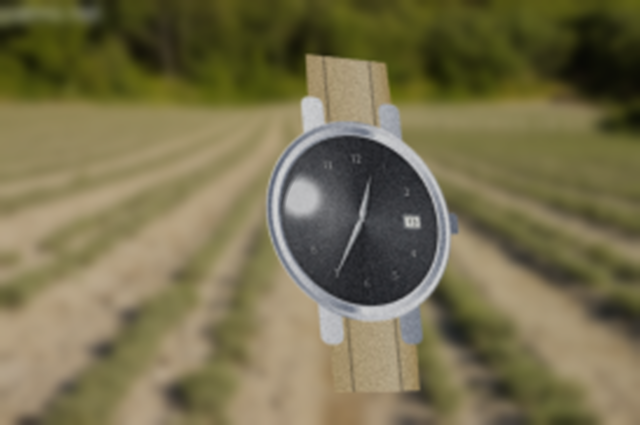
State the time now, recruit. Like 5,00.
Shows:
12,35
